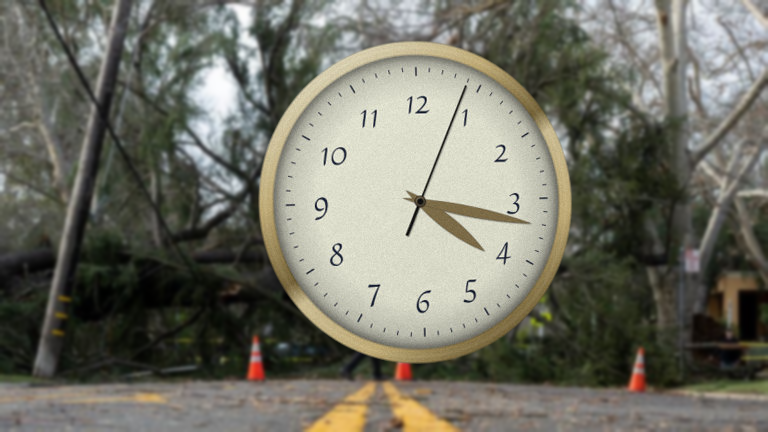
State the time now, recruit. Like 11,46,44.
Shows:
4,17,04
